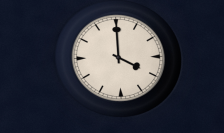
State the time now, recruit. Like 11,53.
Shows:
4,00
